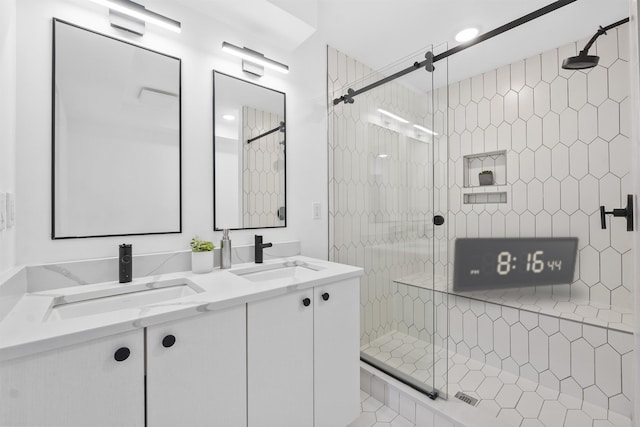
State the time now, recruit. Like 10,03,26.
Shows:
8,16,44
